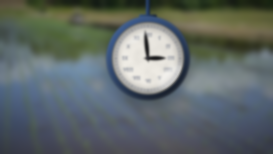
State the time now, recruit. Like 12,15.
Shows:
2,59
